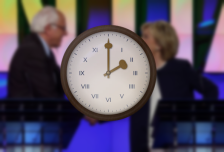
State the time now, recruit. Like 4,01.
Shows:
2,00
